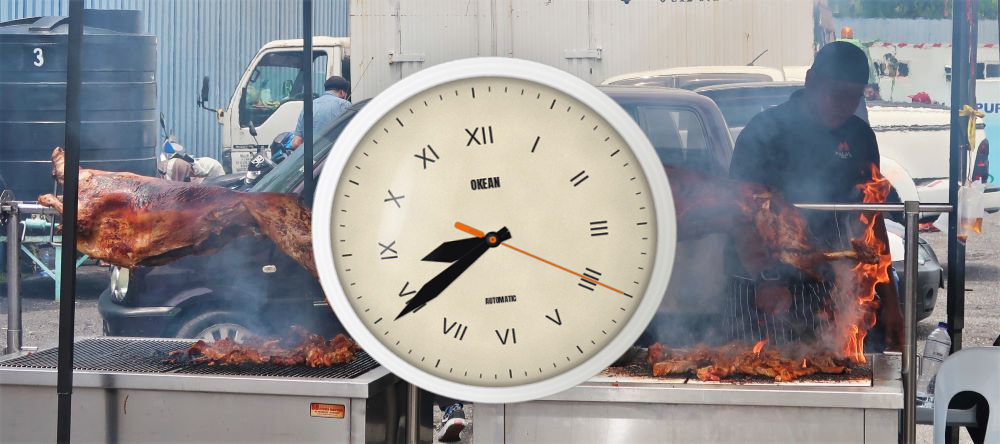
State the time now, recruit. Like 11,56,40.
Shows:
8,39,20
